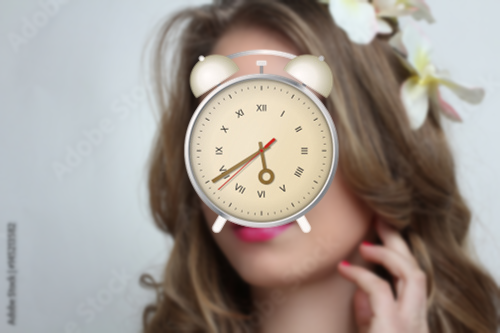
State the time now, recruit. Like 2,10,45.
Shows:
5,39,38
